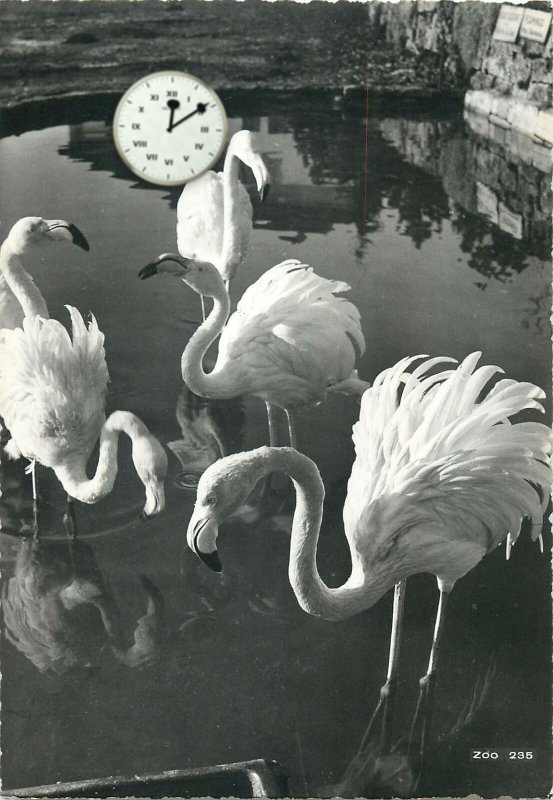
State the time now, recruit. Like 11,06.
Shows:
12,09
